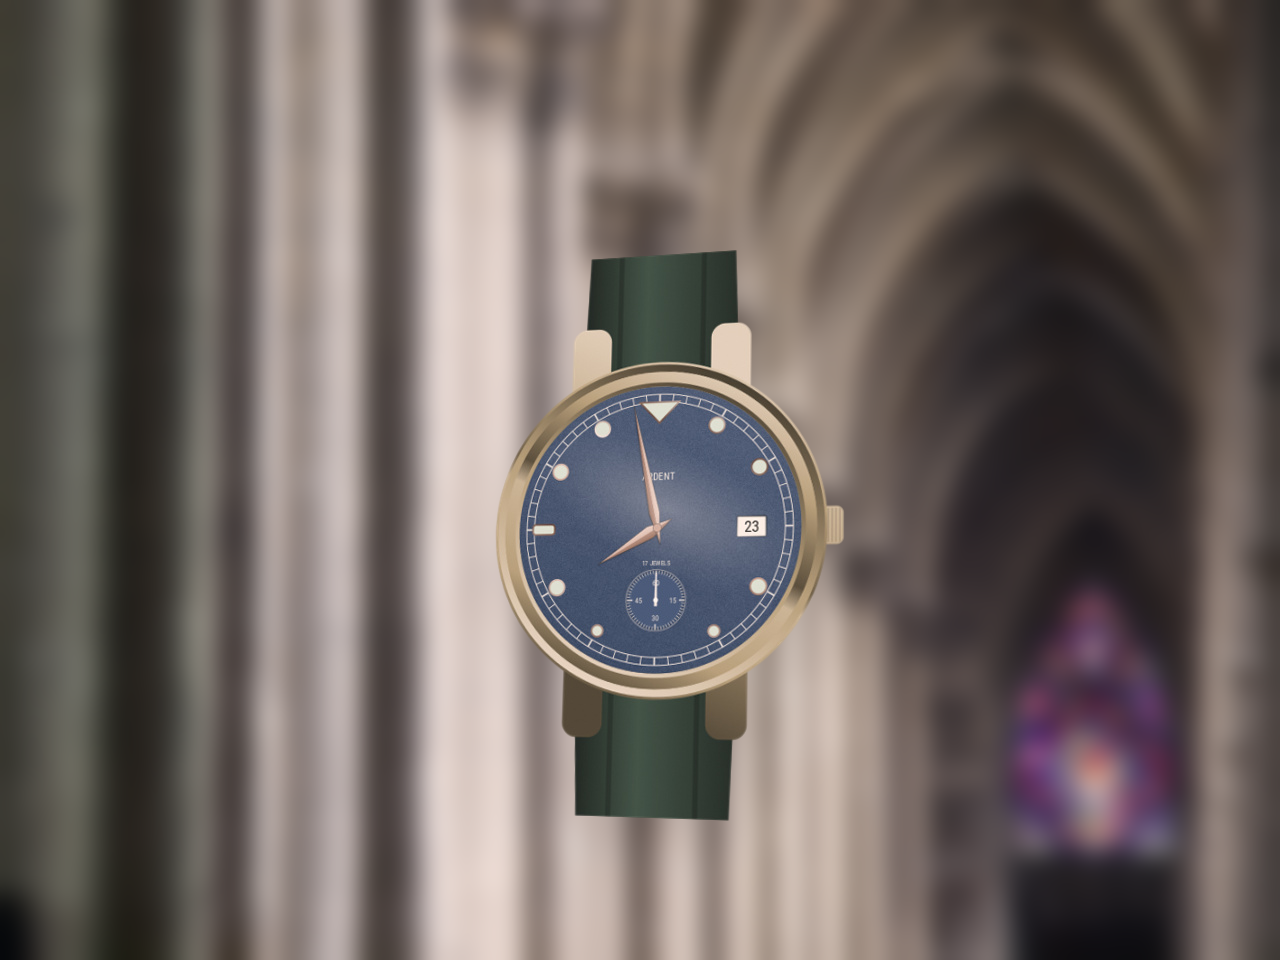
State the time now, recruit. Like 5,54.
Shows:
7,58
